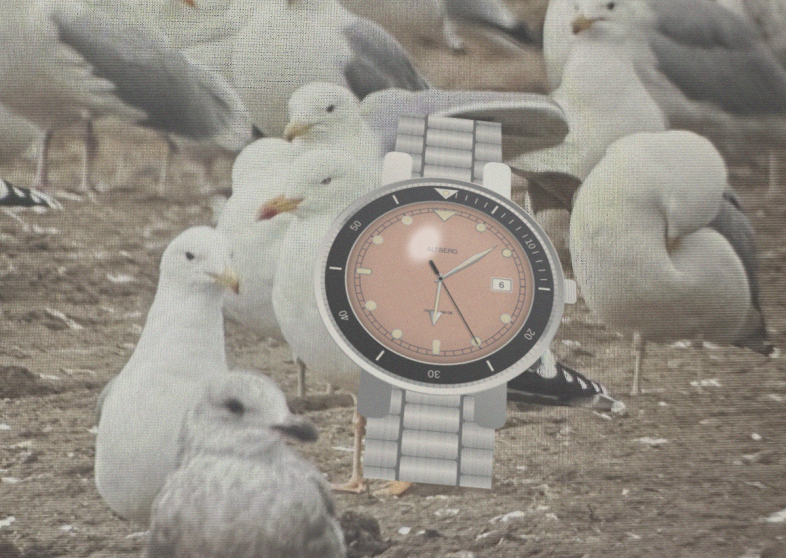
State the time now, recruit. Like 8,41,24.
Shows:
6,08,25
